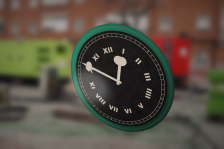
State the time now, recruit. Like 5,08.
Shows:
12,51
